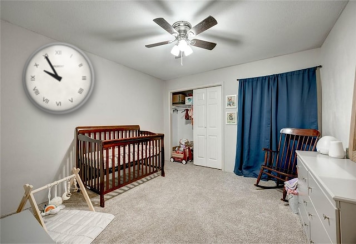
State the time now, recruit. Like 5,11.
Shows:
9,55
